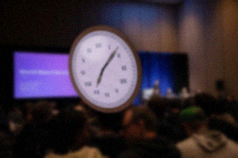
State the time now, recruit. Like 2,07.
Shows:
7,08
